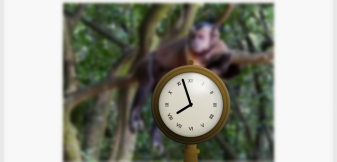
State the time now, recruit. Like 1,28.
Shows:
7,57
